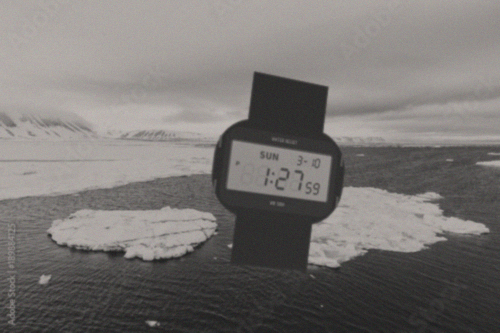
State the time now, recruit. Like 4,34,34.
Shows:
1,27,59
